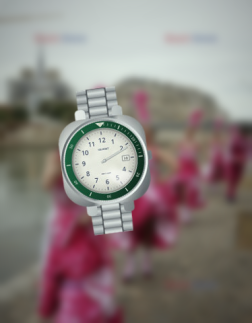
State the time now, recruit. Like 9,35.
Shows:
2,11
